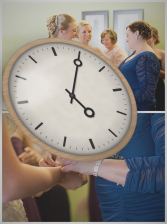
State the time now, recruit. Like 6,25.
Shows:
5,05
